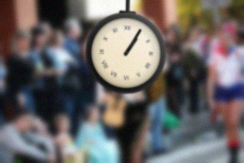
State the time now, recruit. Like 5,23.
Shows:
1,05
